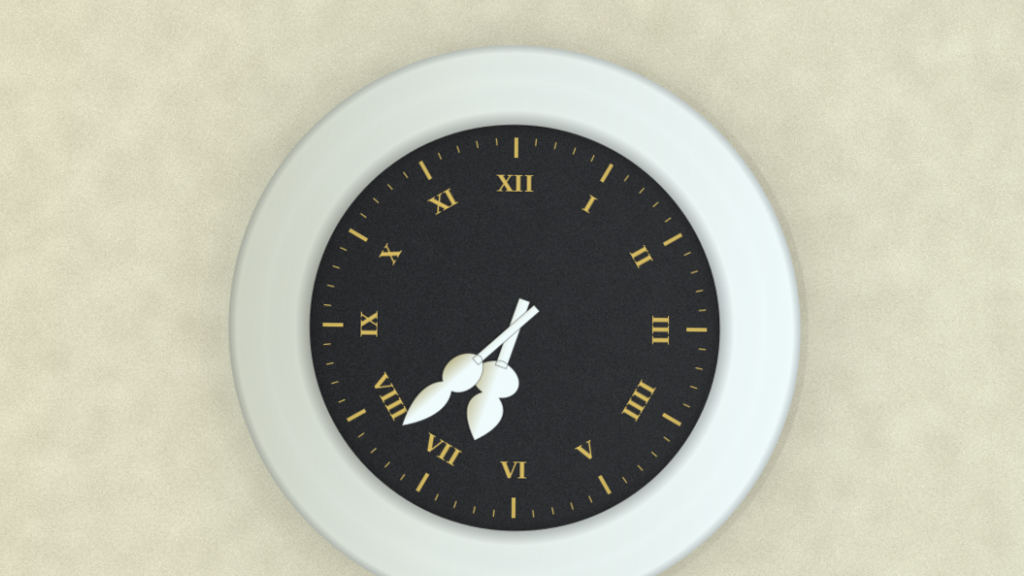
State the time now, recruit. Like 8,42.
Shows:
6,38
